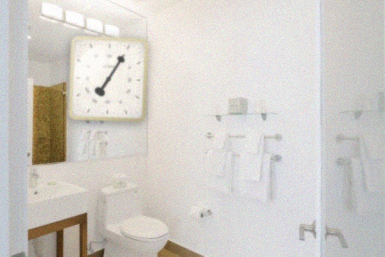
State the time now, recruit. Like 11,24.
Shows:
7,05
